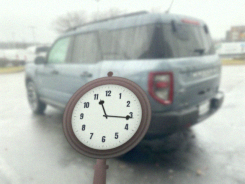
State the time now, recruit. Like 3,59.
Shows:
11,16
